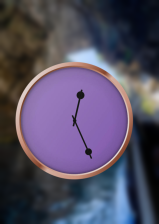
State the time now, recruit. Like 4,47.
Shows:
12,26
